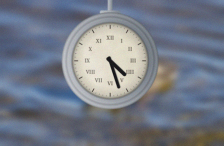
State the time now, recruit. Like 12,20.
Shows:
4,27
